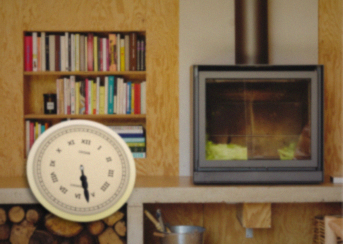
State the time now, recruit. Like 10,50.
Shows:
5,27
